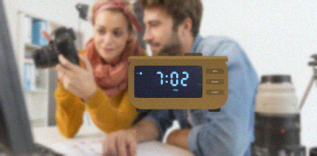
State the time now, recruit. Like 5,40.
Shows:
7,02
